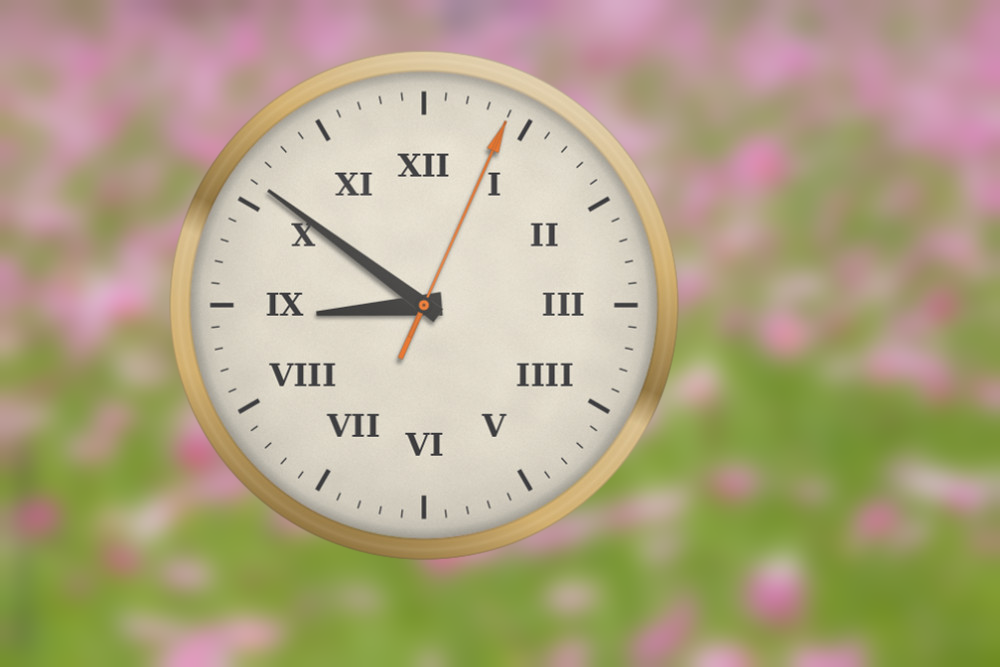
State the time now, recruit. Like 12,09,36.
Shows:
8,51,04
